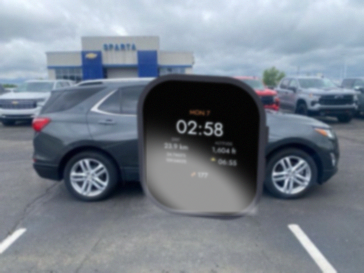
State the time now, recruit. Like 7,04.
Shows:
2,58
